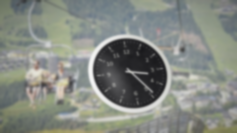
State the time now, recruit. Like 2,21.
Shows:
3,24
